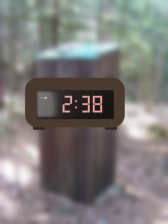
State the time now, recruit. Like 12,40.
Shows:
2,38
